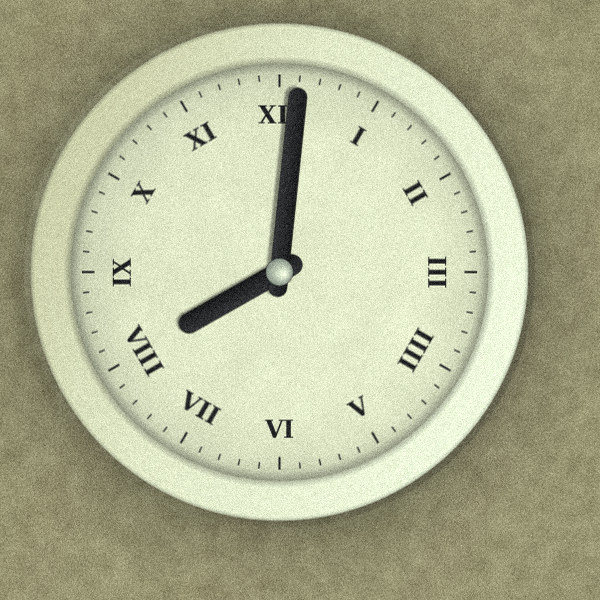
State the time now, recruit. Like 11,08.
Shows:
8,01
